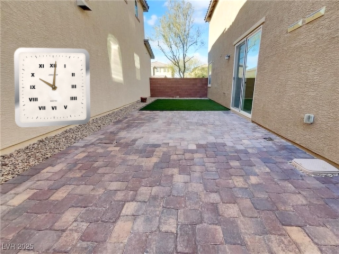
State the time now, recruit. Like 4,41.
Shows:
10,01
